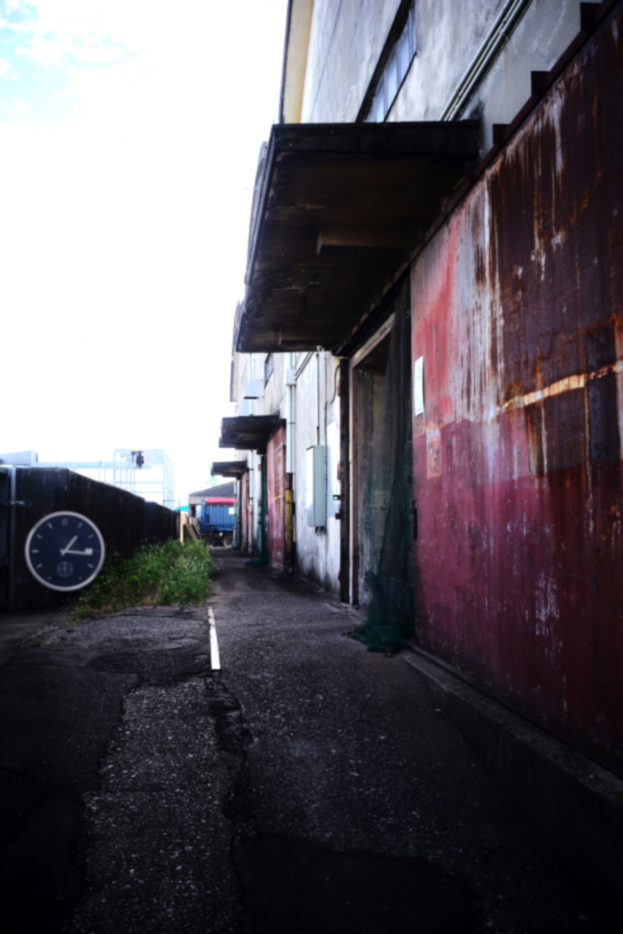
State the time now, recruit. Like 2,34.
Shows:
1,16
